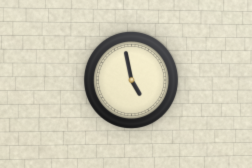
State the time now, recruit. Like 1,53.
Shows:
4,58
